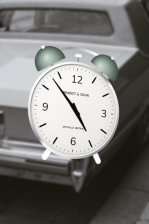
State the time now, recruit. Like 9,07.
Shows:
4,53
